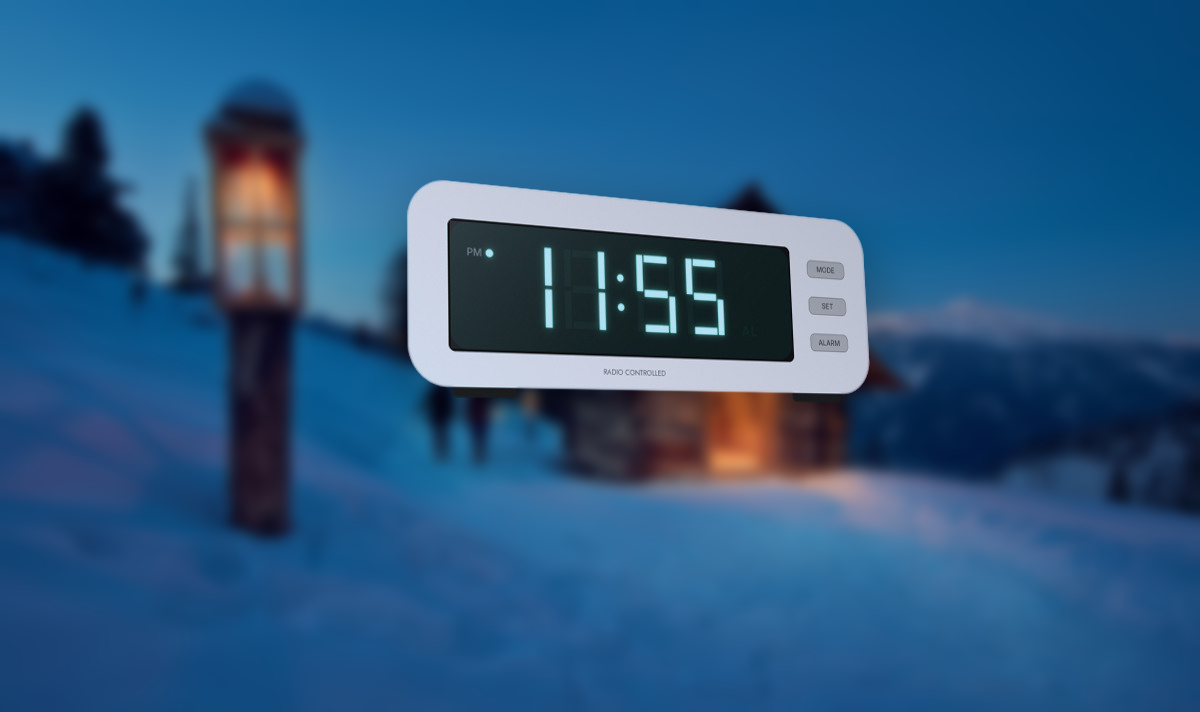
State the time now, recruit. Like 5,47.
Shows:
11,55
